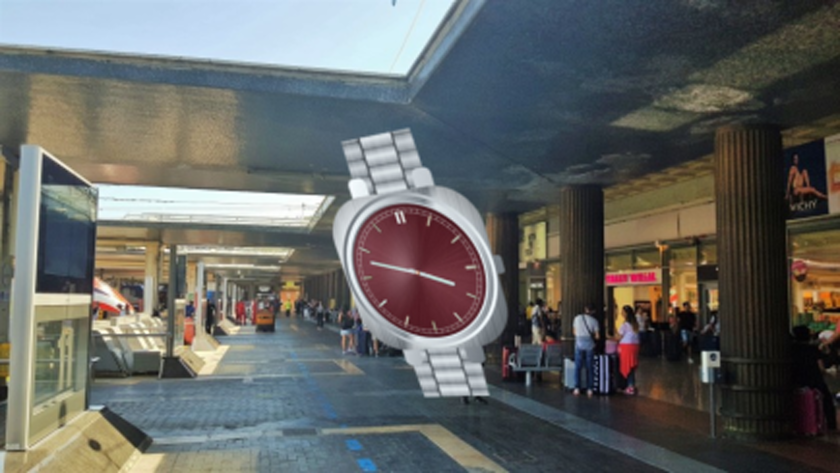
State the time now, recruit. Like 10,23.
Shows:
3,48
